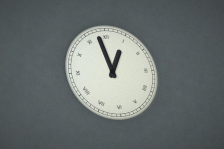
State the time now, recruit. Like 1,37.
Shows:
12,58
